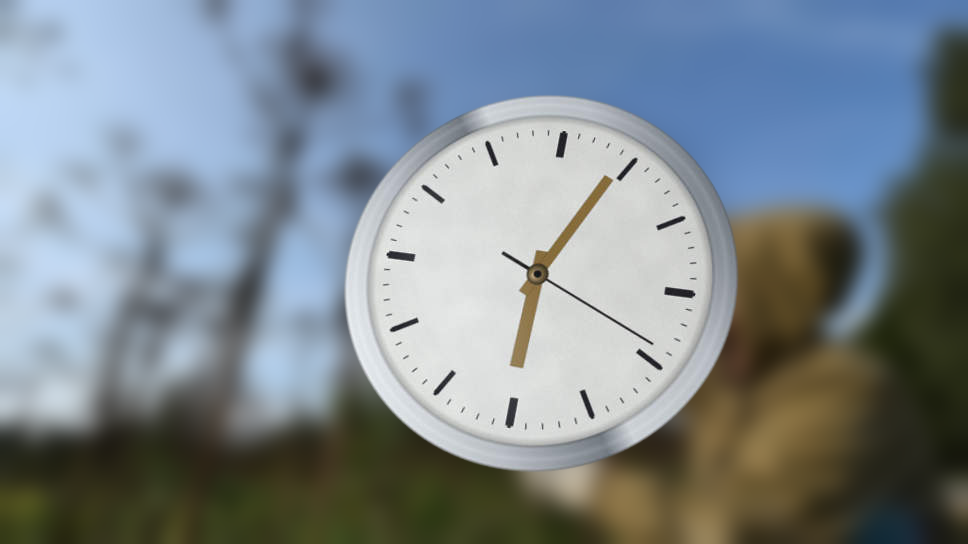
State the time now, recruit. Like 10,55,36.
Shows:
6,04,19
